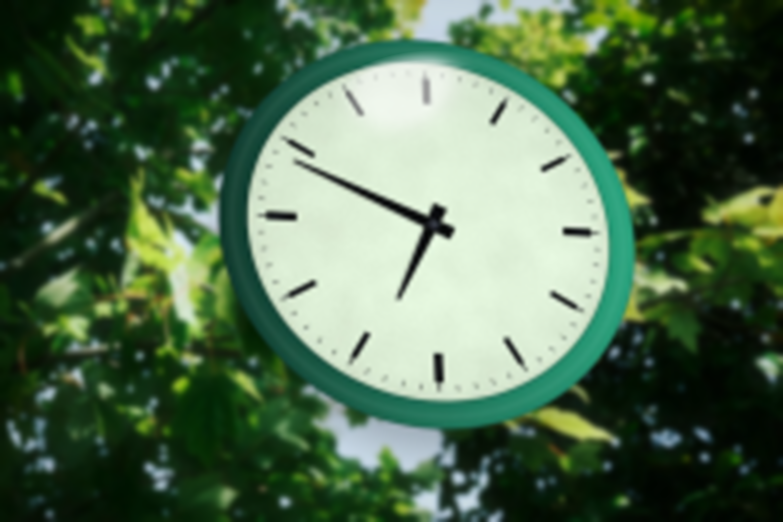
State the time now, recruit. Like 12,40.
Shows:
6,49
